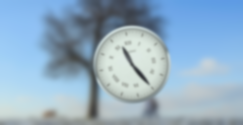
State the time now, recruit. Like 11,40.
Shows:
11,25
